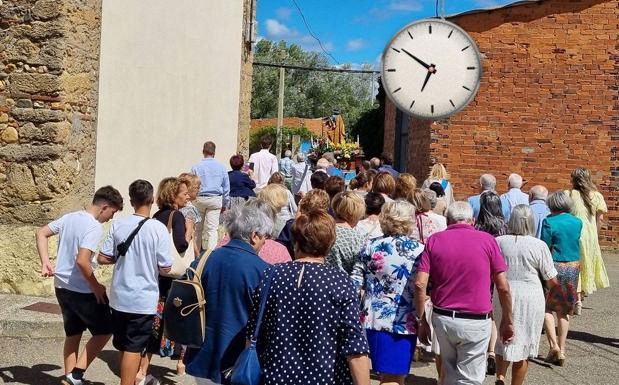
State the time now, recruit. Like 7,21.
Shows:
6,51
